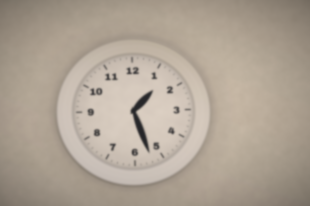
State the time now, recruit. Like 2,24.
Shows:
1,27
